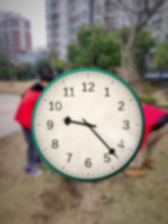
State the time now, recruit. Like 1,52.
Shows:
9,23
